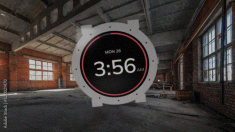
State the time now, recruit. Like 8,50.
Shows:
3,56
